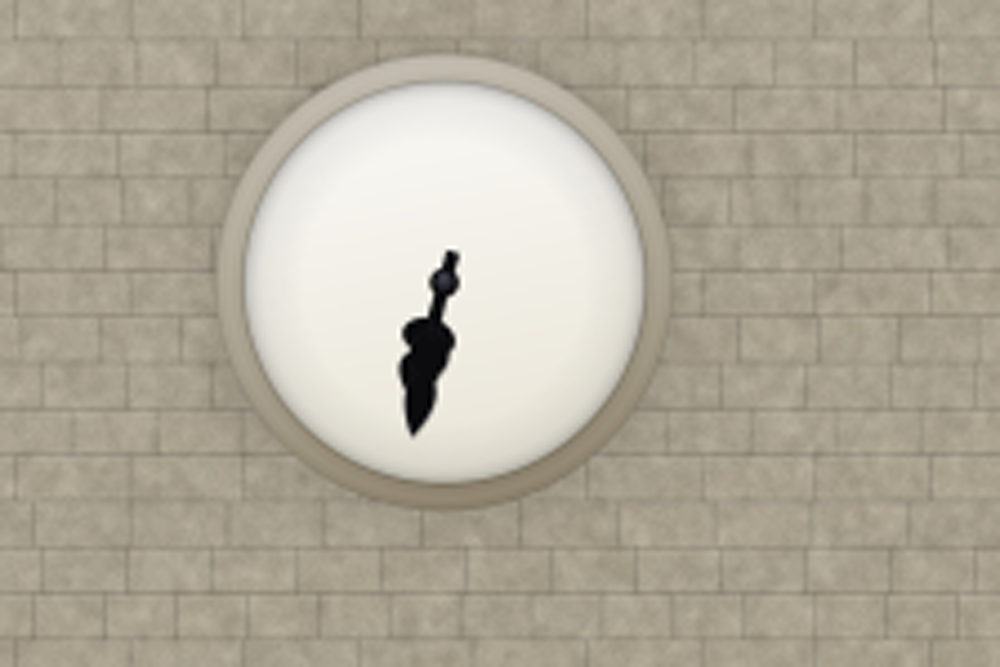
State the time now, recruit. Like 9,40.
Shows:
6,32
